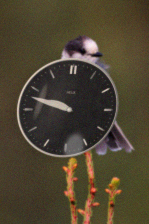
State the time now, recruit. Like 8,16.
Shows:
9,48
